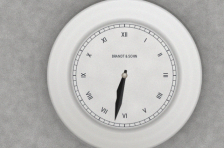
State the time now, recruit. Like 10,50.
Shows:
6,32
